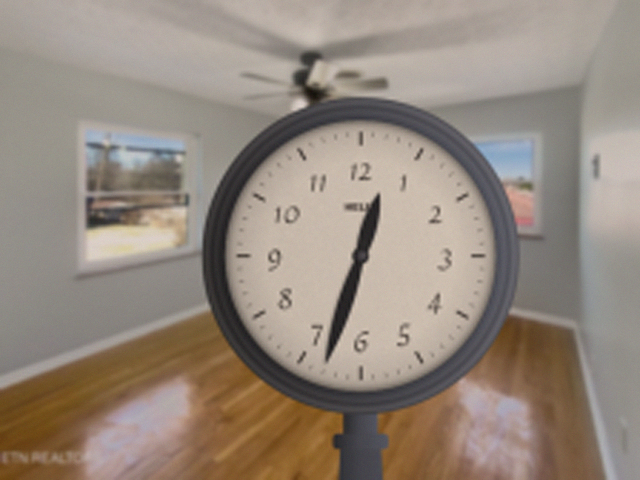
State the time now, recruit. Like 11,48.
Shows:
12,33
